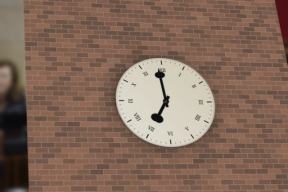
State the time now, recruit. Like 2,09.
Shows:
6,59
